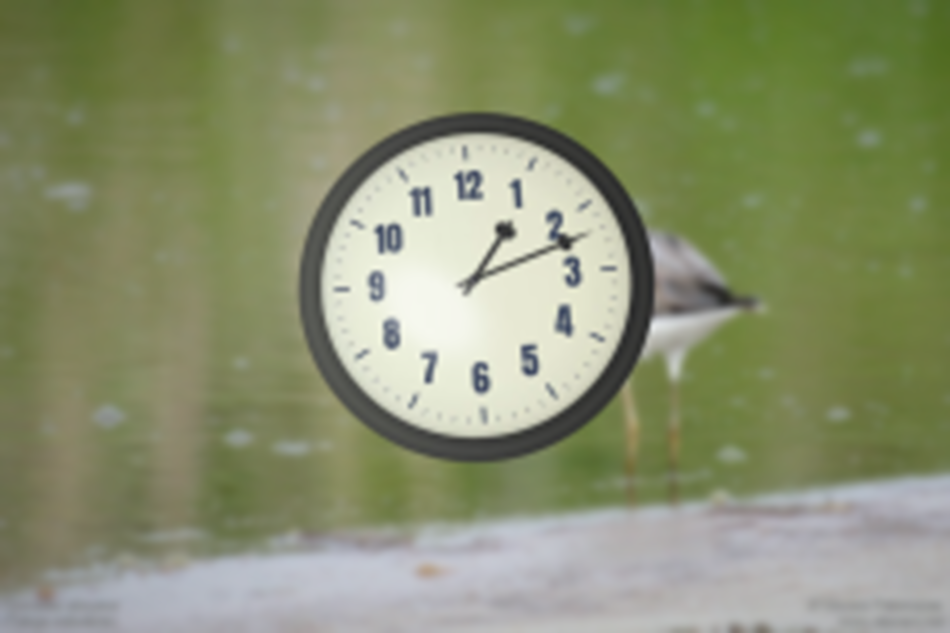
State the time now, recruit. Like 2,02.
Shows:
1,12
